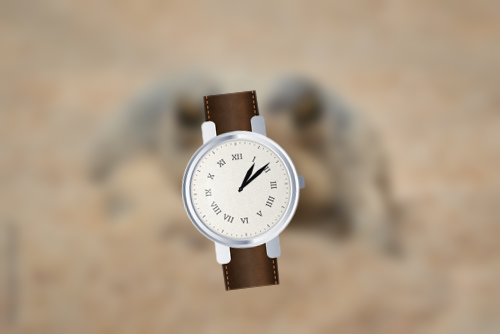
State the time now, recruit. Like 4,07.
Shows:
1,09
